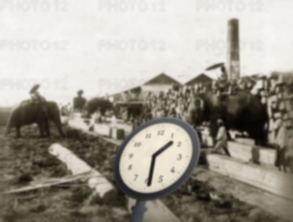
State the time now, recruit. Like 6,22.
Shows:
1,29
